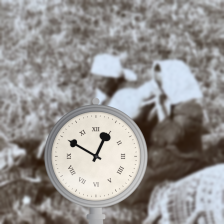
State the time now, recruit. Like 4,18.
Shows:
12,50
